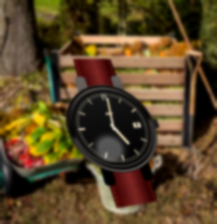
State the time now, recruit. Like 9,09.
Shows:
5,01
